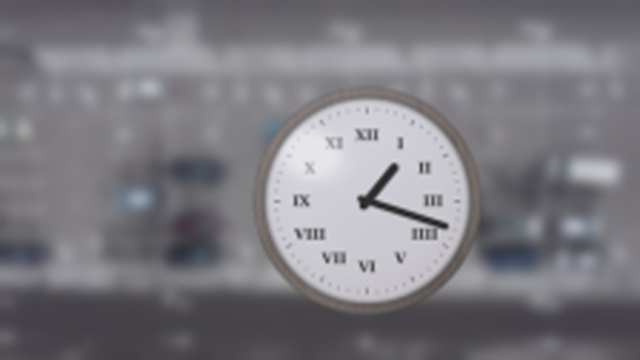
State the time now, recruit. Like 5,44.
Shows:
1,18
